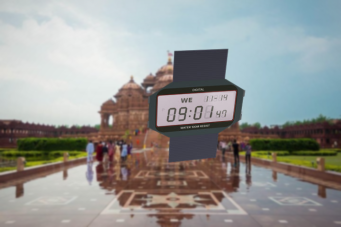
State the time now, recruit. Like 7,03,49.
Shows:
9,01,47
